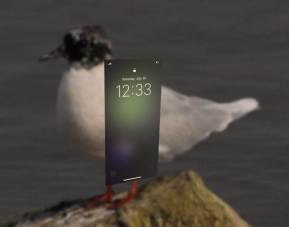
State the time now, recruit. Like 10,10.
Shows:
12,33
